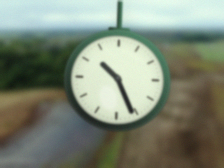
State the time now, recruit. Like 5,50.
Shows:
10,26
